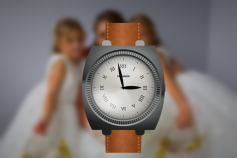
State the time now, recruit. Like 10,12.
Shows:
2,58
